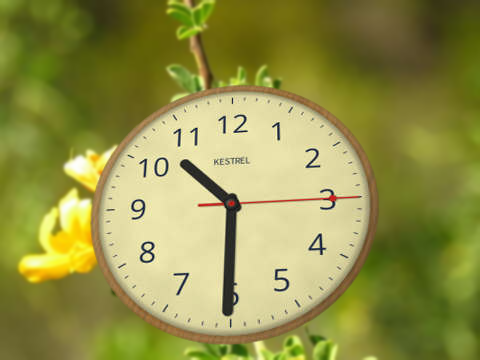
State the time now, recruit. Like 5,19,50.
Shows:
10,30,15
